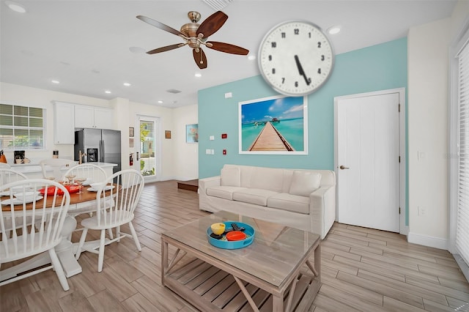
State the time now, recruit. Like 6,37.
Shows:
5,26
